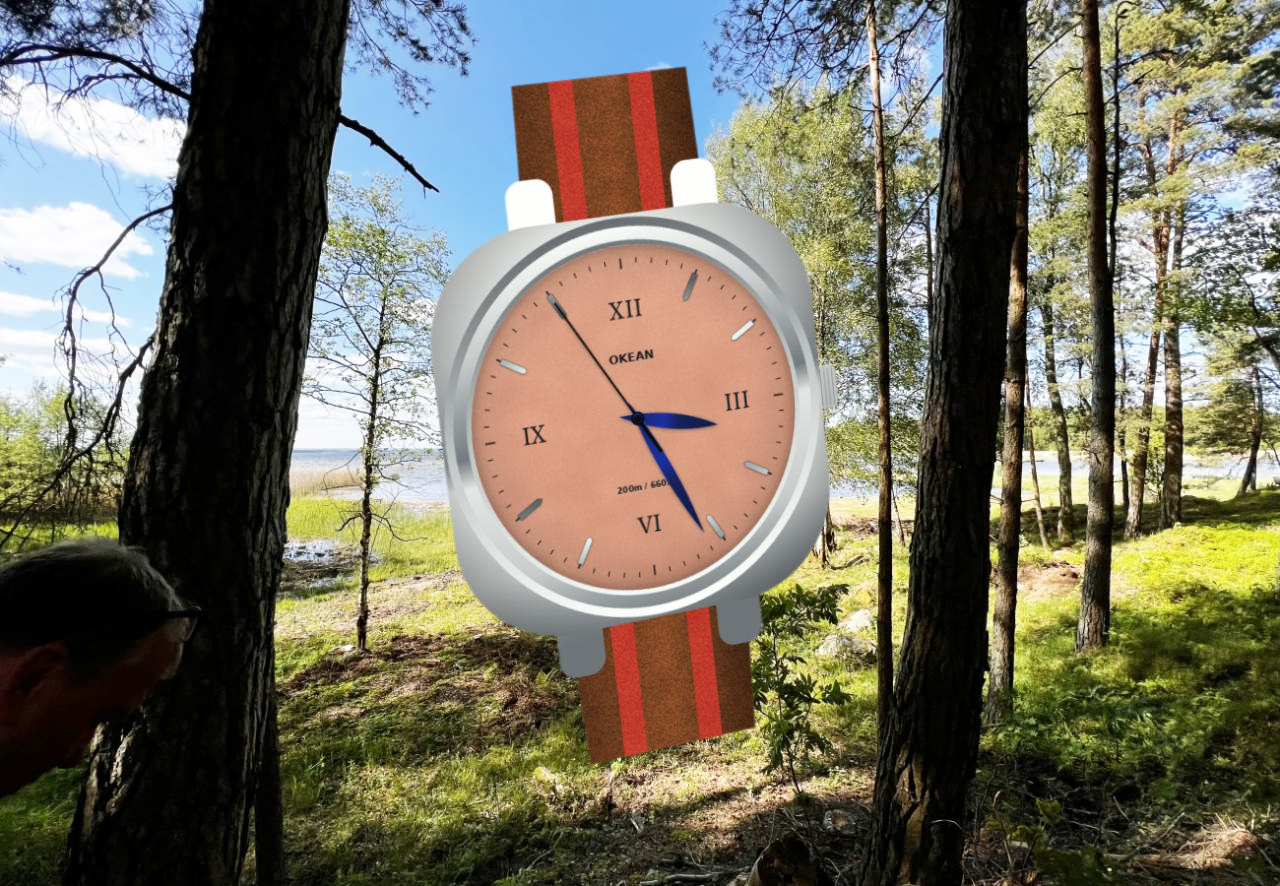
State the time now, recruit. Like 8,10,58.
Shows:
3,25,55
